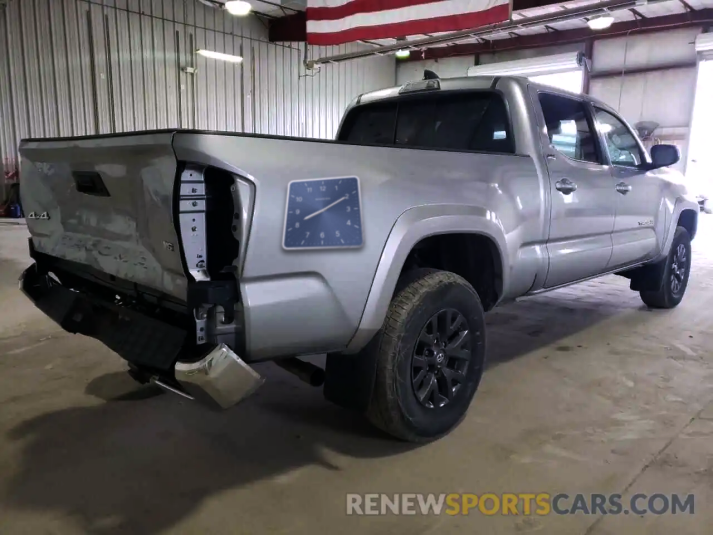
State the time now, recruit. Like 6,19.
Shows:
8,10
